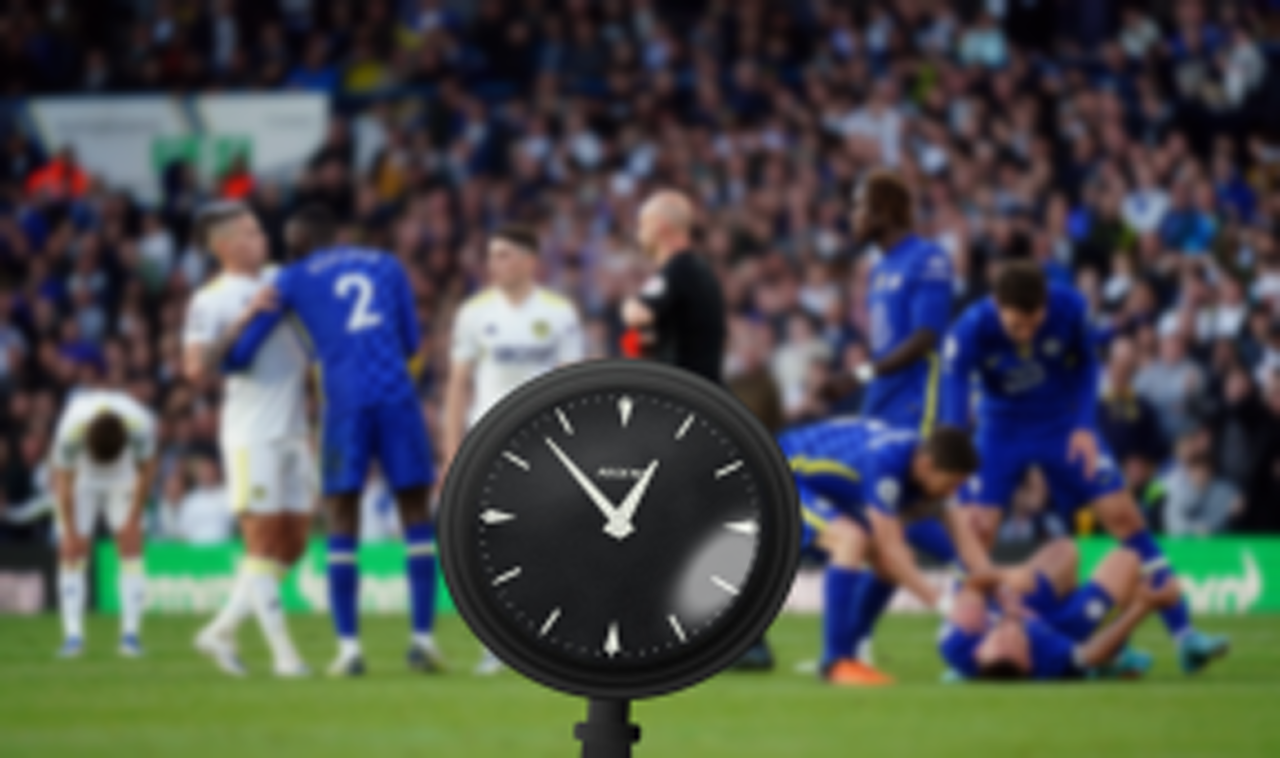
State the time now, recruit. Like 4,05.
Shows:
12,53
